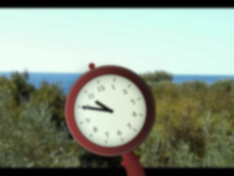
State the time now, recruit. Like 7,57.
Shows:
10,50
